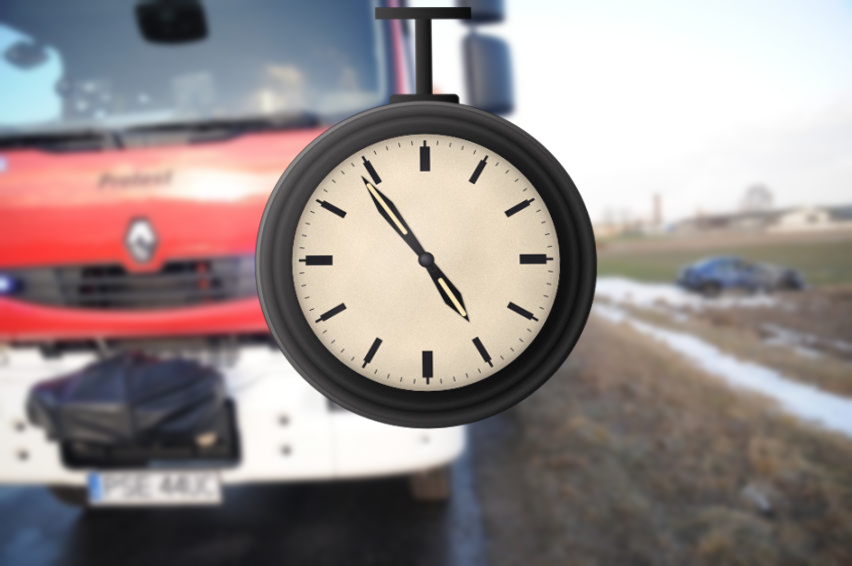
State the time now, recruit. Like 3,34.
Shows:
4,54
